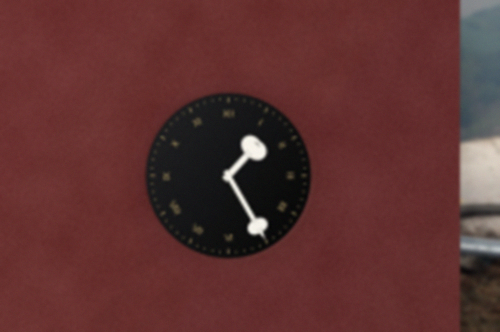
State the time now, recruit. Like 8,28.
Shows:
1,25
